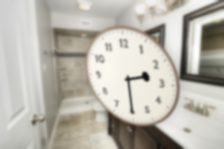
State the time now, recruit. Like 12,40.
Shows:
2,30
